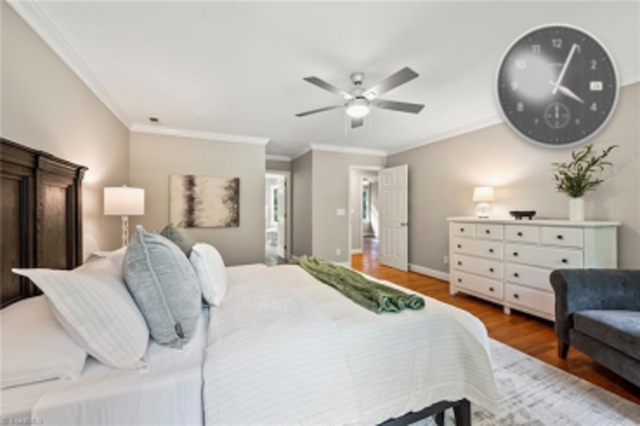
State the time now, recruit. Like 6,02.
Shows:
4,04
